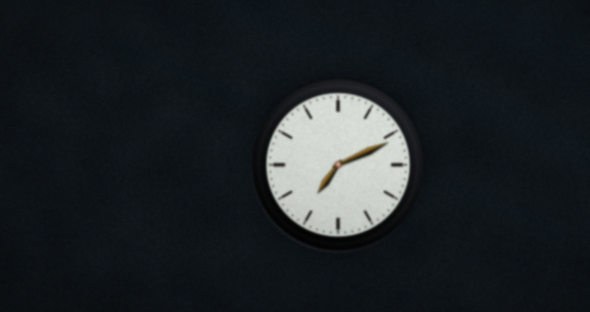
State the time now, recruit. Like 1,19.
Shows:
7,11
